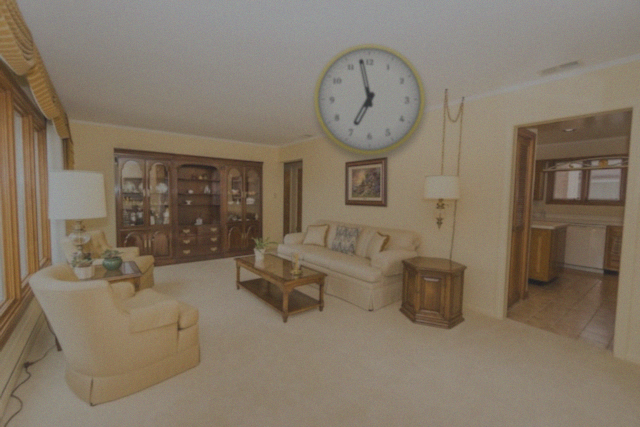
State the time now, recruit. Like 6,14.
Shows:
6,58
